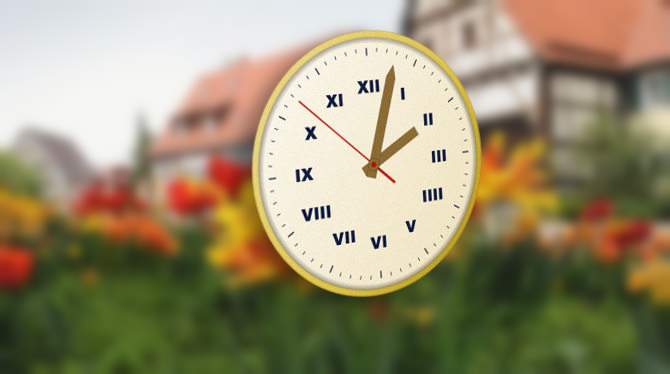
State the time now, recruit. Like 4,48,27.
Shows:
2,02,52
